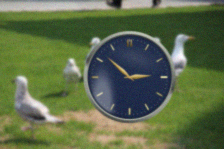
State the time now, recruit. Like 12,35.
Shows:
2,52
